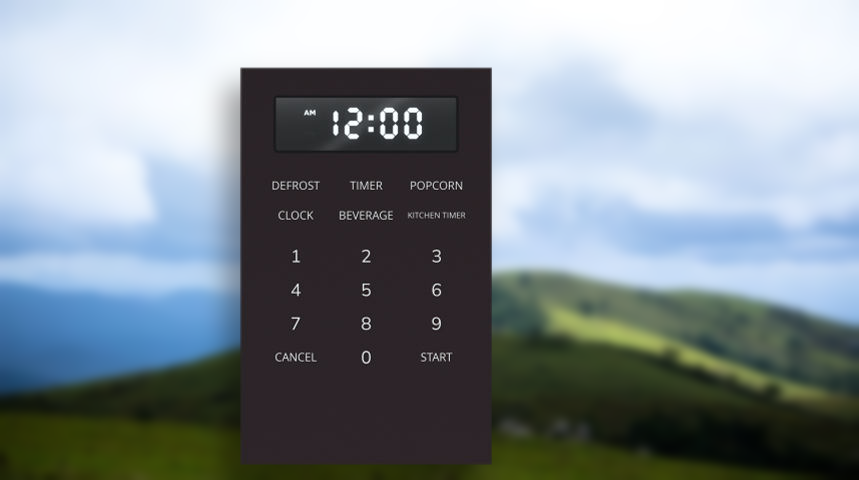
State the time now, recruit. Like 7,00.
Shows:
12,00
